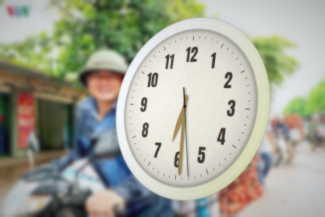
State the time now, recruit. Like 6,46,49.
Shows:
6,29,28
